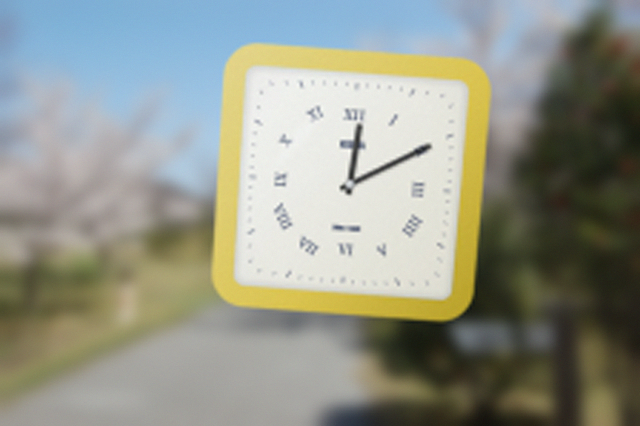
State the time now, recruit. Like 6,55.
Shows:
12,10
